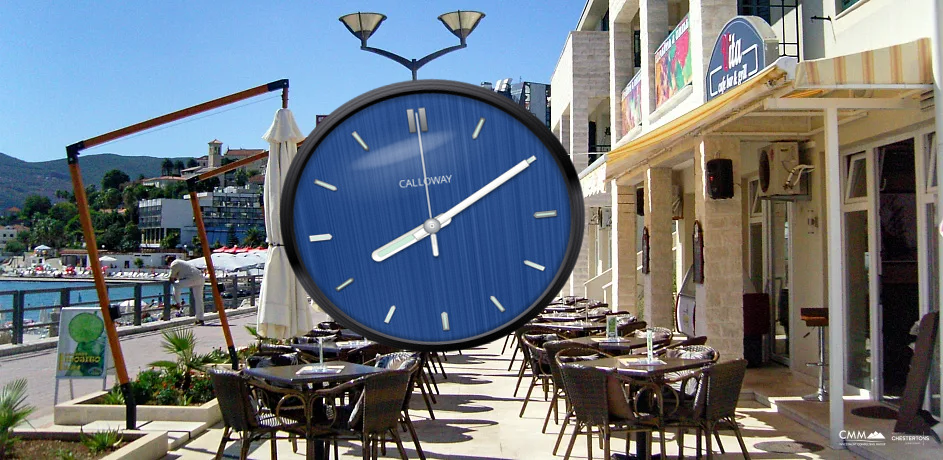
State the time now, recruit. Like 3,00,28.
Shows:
8,10,00
